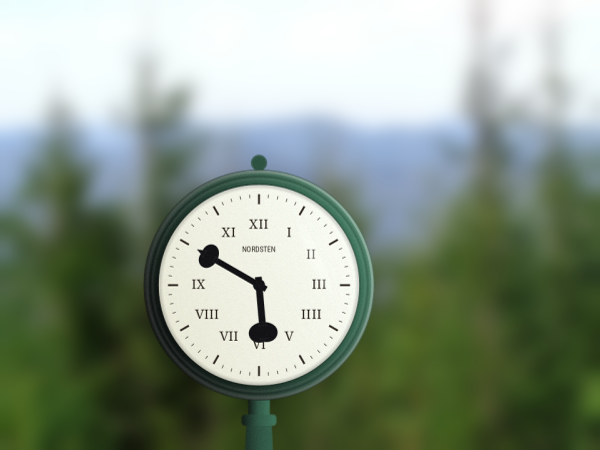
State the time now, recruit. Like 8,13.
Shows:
5,50
